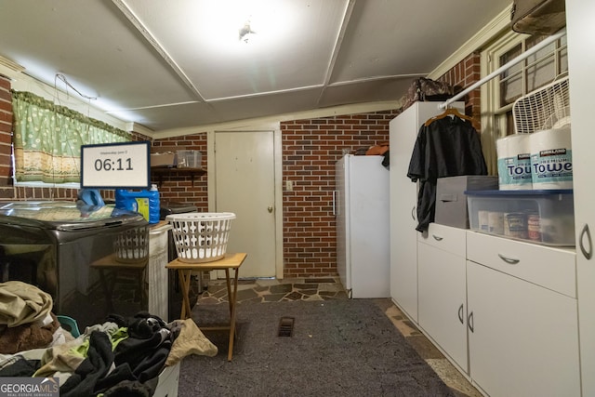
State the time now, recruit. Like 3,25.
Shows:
6,11
